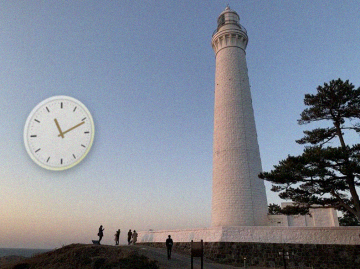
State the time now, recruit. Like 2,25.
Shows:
11,11
